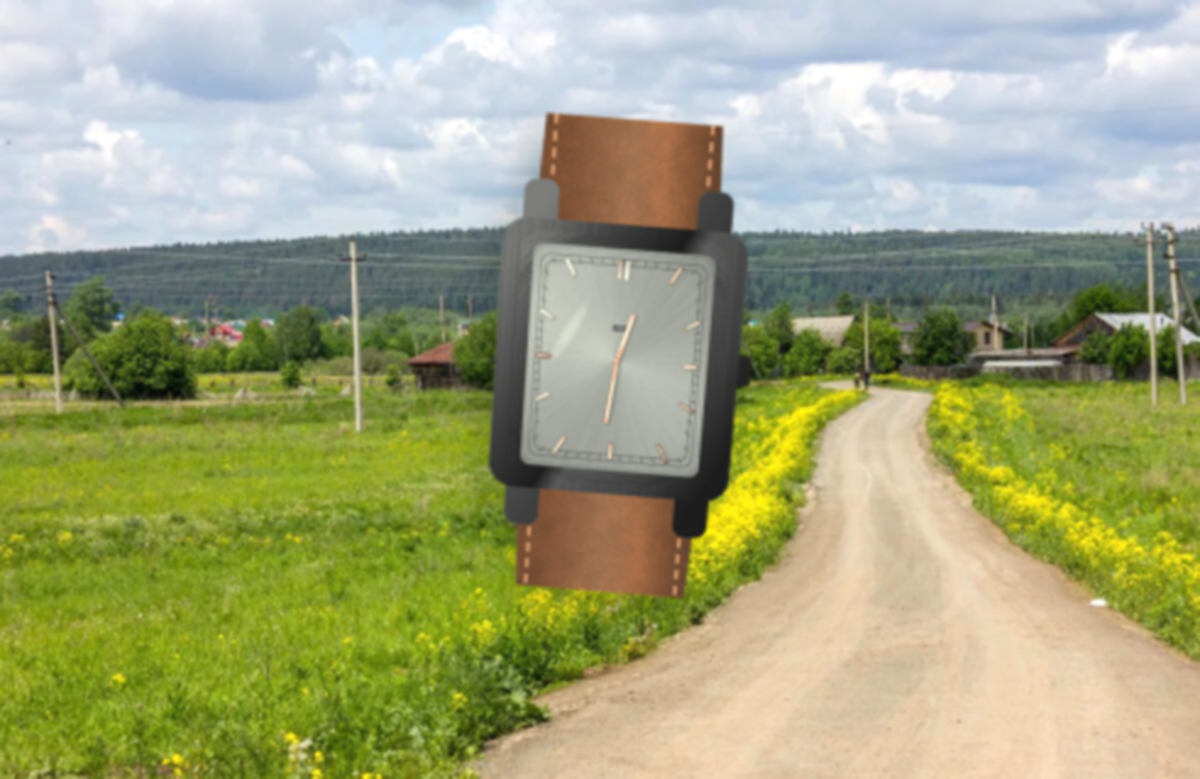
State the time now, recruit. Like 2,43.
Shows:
12,31
